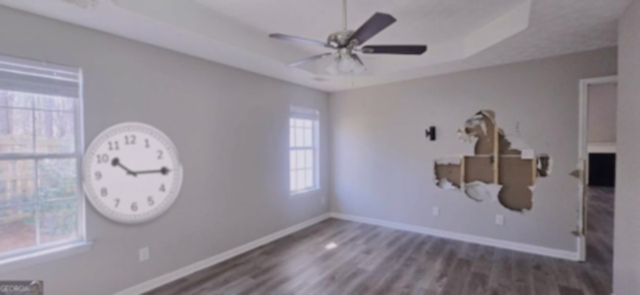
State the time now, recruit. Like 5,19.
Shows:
10,15
